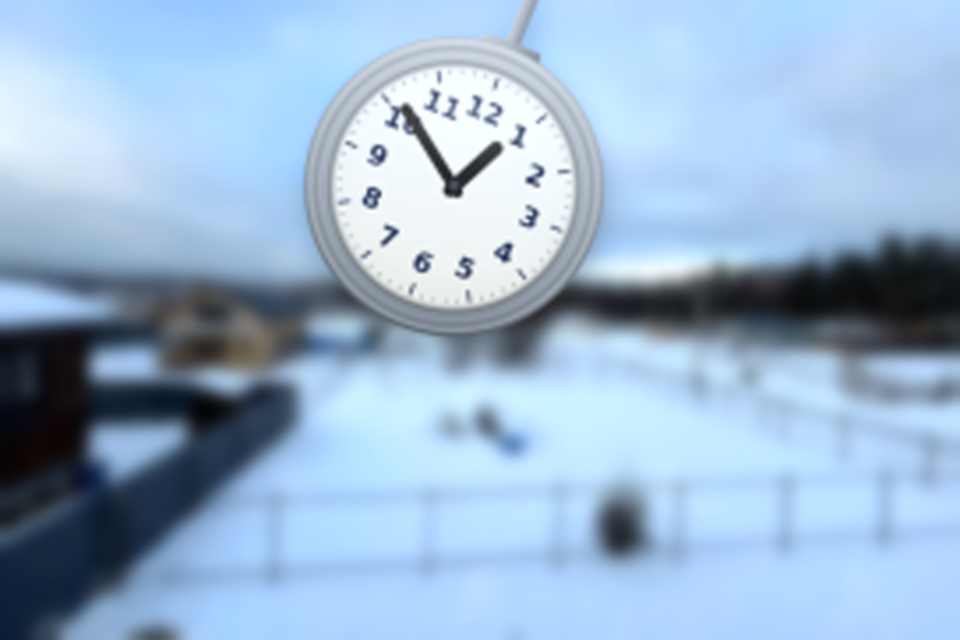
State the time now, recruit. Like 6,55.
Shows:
12,51
